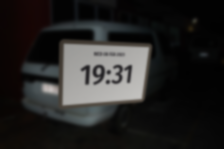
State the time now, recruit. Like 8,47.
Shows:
19,31
